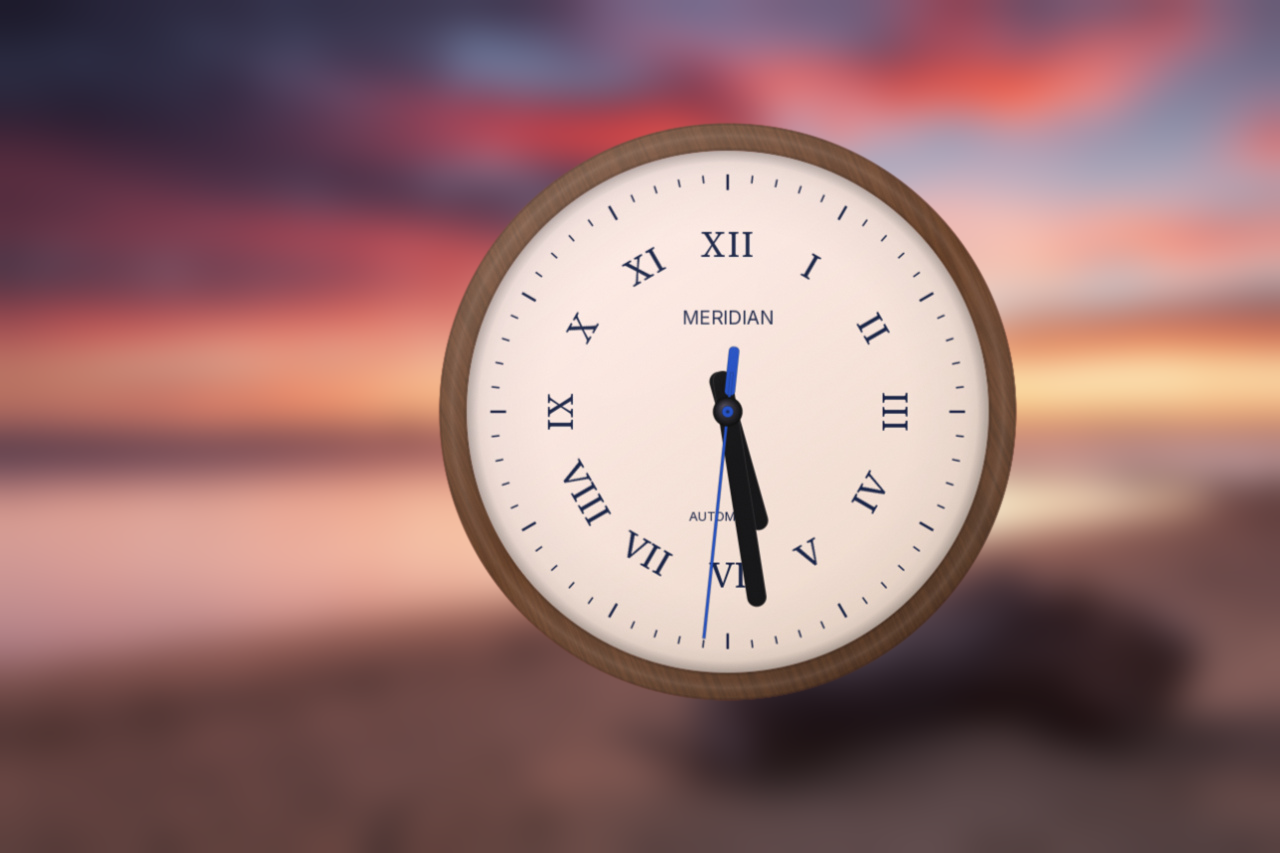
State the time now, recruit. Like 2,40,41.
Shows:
5,28,31
